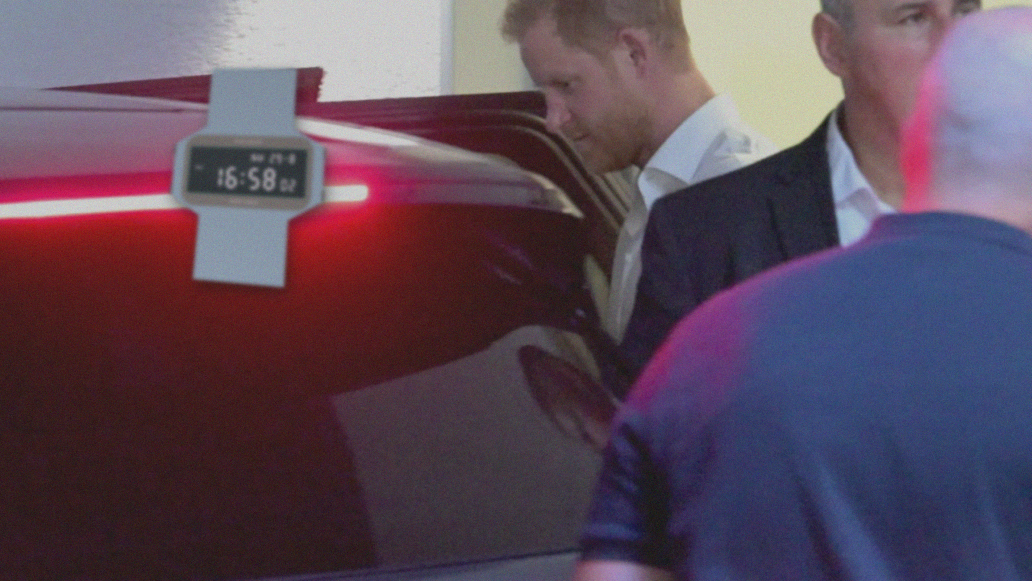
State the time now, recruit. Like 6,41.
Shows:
16,58
